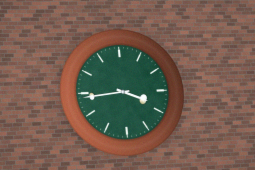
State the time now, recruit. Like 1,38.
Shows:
3,44
